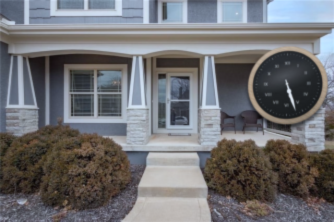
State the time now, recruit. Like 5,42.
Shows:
5,27
